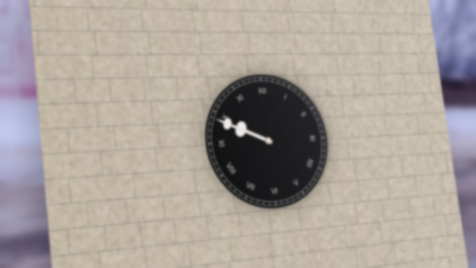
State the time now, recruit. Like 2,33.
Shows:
9,49
